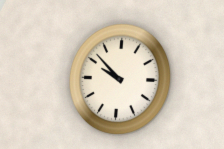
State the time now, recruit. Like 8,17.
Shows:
9,52
